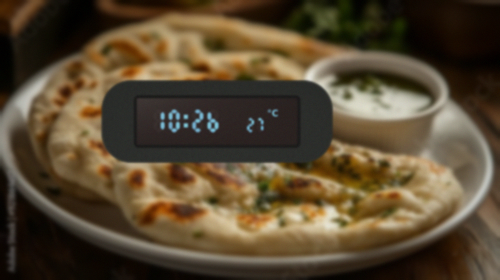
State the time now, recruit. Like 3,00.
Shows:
10,26
